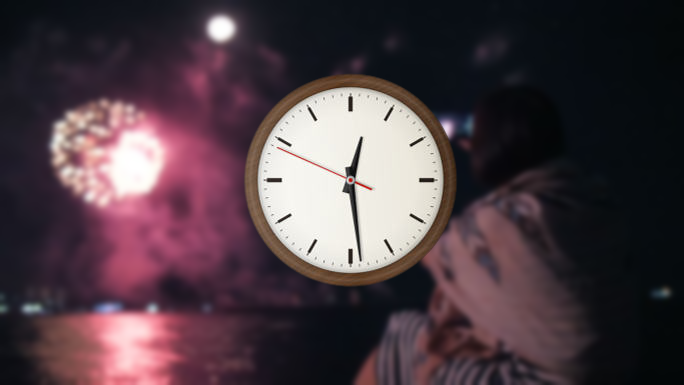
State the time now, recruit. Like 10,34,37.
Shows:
12,28,49
